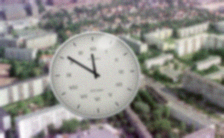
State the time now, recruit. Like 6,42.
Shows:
11,51
